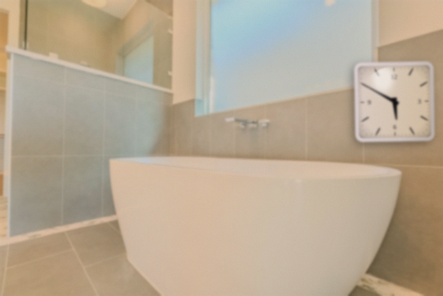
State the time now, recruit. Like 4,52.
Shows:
5,50
